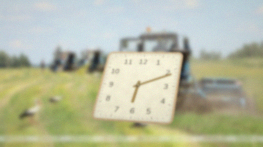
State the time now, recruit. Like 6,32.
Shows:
6,11
